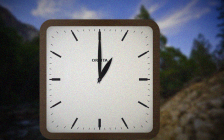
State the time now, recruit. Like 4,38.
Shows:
1,00
